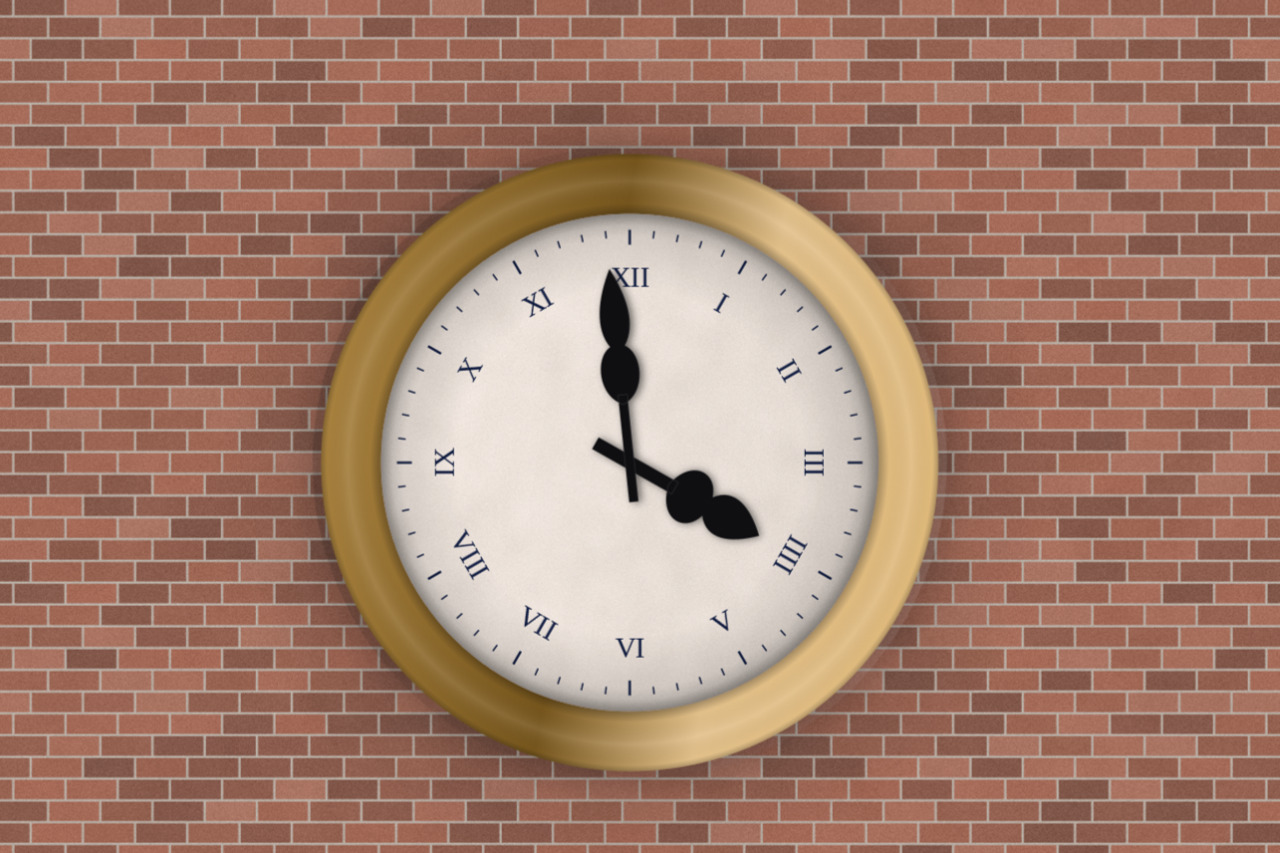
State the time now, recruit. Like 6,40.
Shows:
3,59
